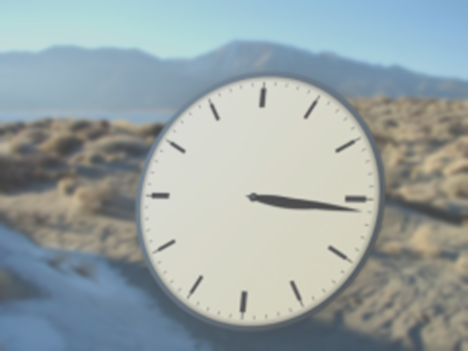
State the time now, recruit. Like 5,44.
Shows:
3,16
